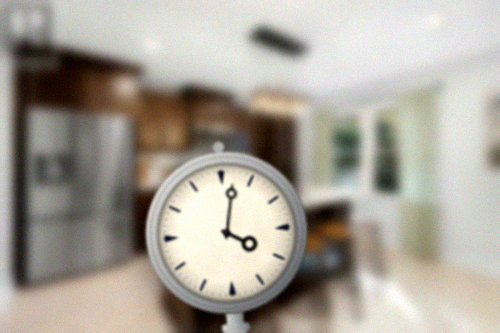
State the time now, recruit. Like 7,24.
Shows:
4,02
